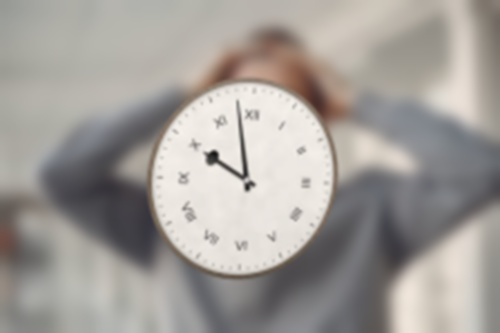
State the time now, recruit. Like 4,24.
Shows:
9,58
